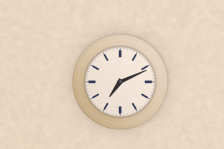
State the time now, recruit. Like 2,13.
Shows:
7,11
